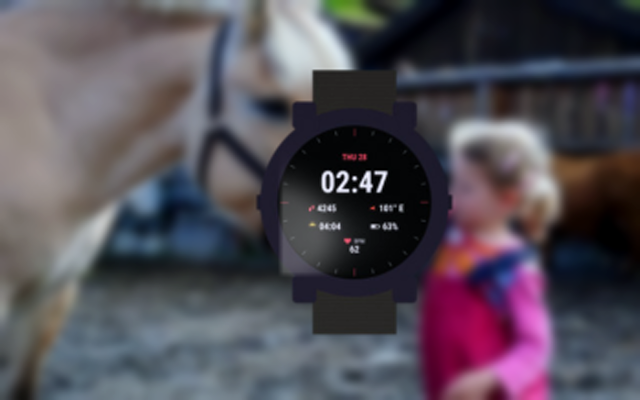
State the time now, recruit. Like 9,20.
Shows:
2,47
